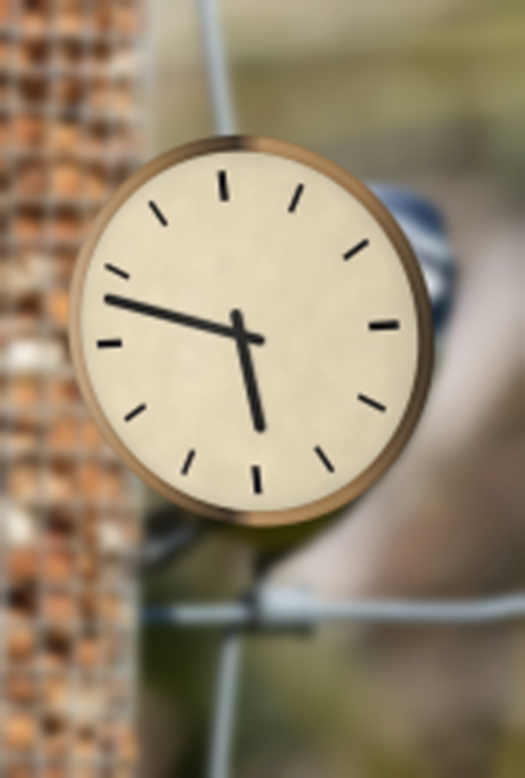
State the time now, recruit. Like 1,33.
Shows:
5,48
